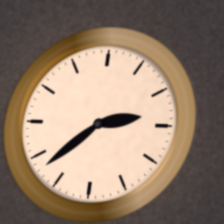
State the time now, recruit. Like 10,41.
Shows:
2,38
